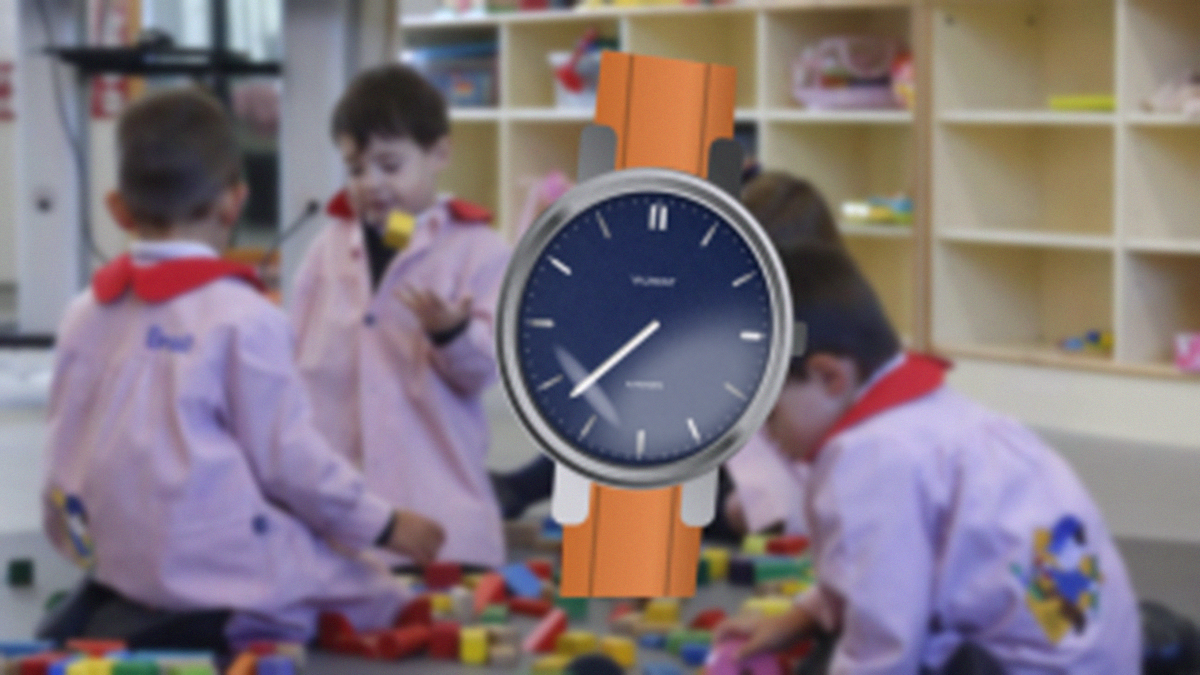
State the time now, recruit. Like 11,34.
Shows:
7,38
